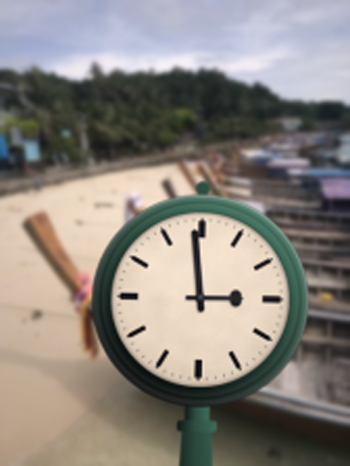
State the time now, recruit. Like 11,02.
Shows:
2,59
